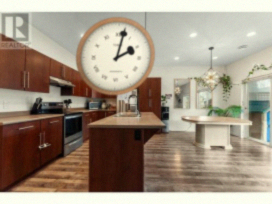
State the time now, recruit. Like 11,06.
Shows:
2,02
